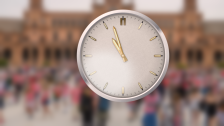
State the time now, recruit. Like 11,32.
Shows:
10,57
